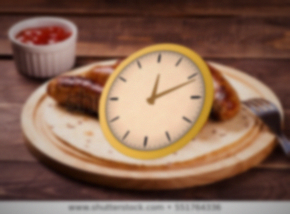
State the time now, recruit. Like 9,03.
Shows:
12,11
